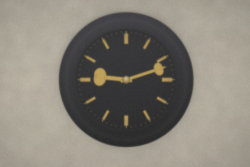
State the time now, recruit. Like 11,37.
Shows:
9,12
